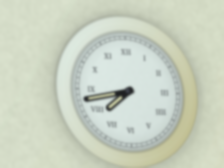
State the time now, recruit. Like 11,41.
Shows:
7,43
